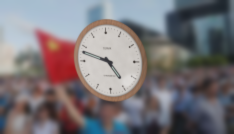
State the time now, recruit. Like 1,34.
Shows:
4,48
